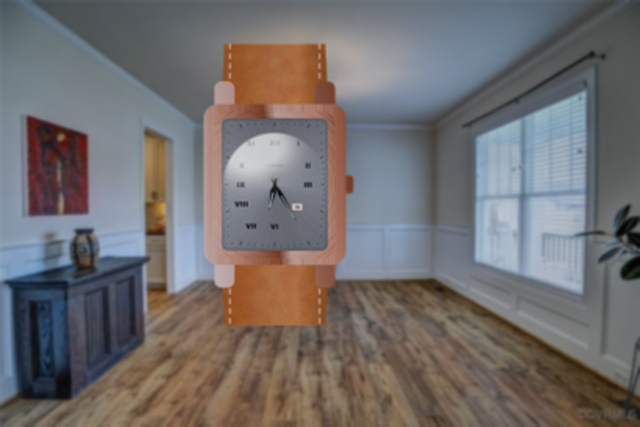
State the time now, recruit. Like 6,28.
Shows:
6,25
